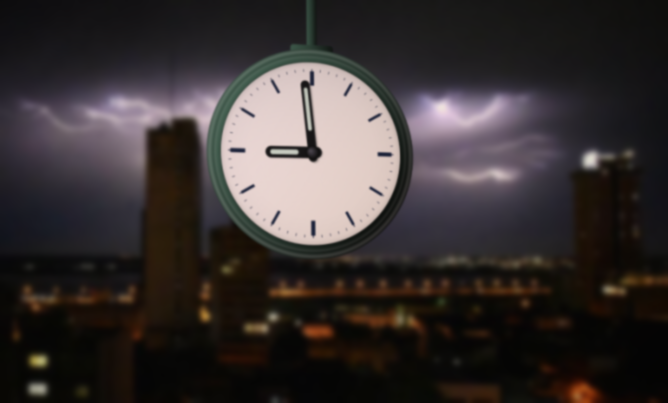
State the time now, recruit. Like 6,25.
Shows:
8,59
